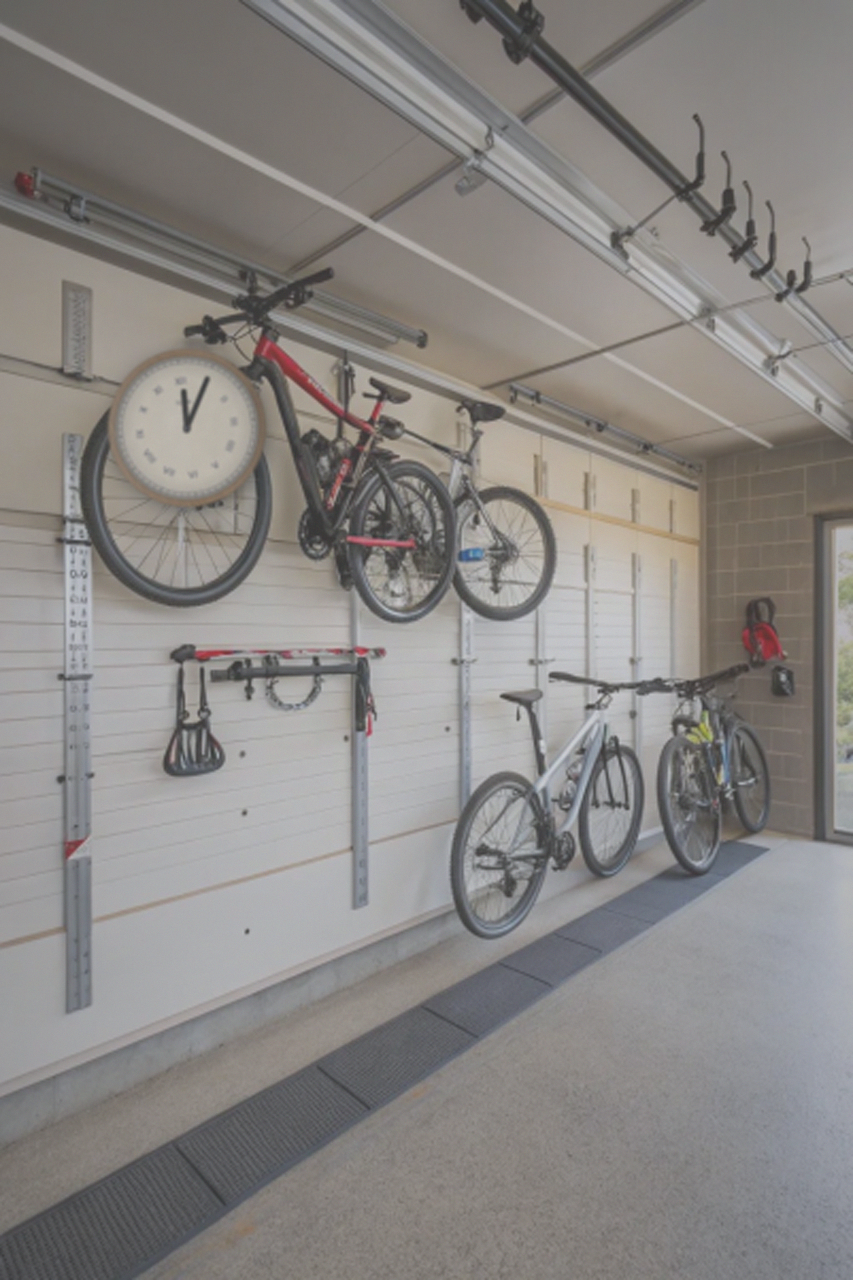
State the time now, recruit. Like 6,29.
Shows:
12,05
